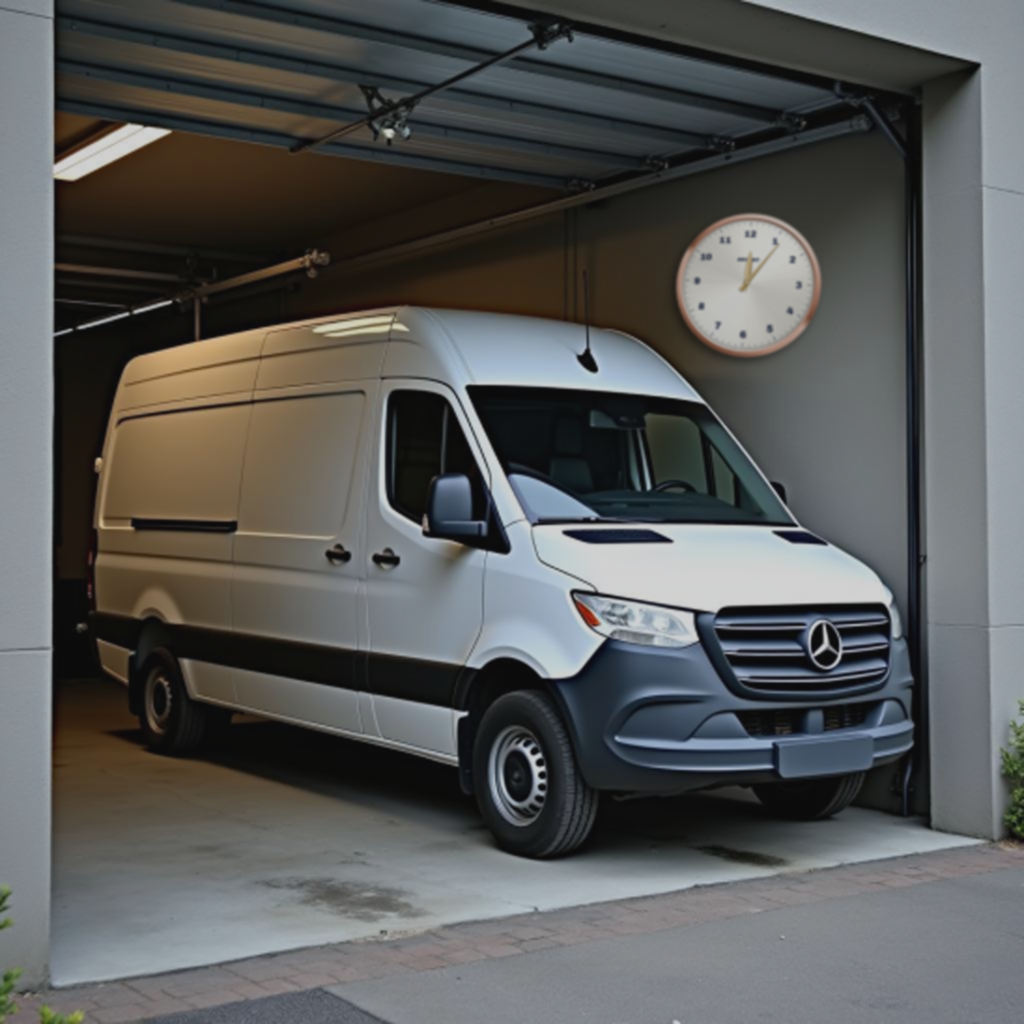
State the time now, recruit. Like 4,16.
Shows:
12,06
